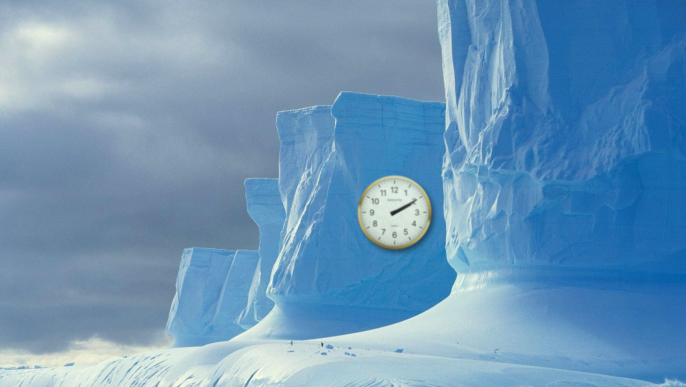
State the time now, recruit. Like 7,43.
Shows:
2,10
